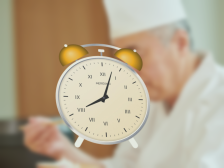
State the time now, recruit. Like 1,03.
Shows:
8,03
